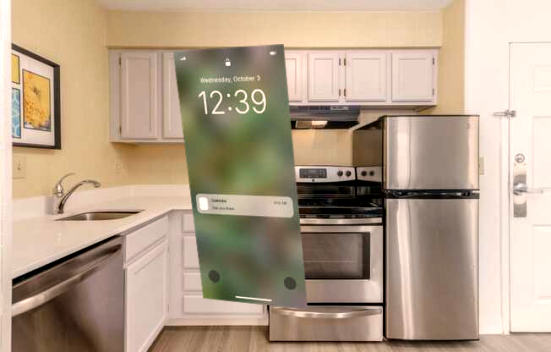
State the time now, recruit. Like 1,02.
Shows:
12,39
